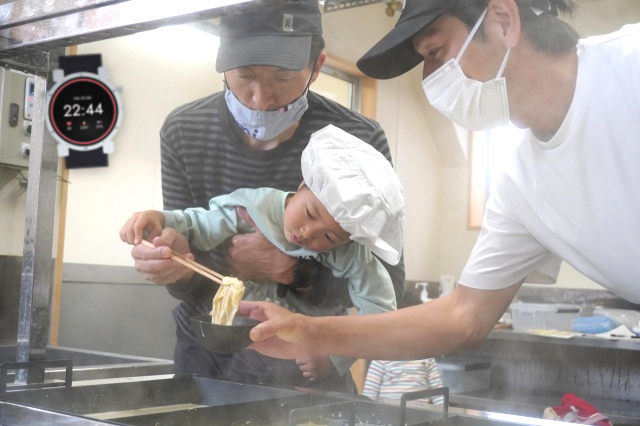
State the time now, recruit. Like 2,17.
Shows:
22,44
